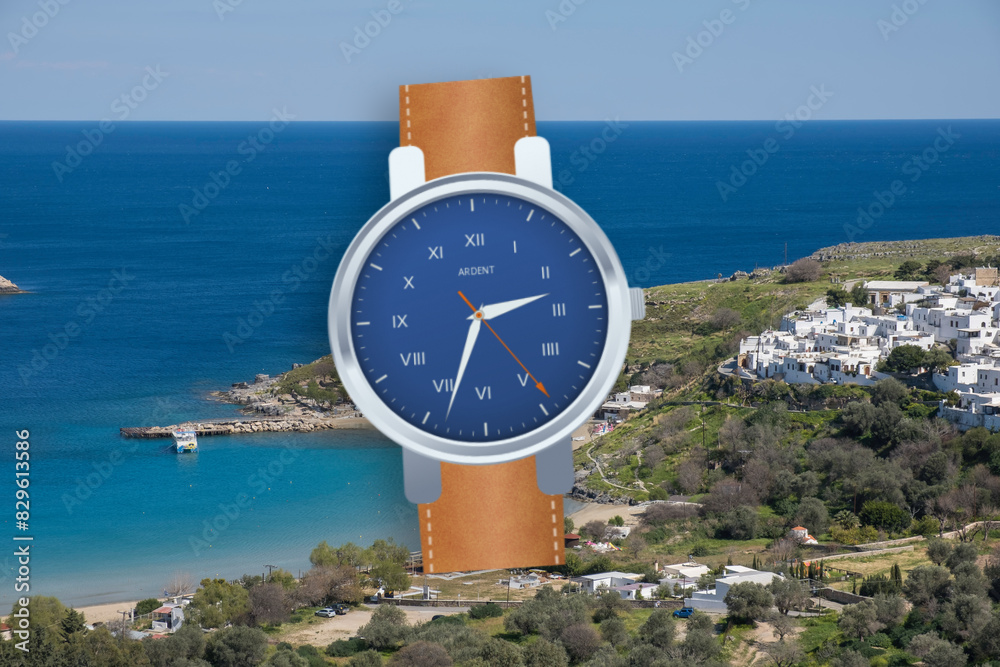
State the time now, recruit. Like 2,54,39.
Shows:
2,33,24
